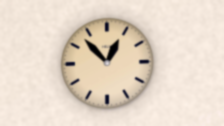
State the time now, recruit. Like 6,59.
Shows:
12,53
